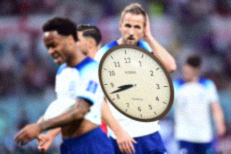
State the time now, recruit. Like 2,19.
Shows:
8,42
